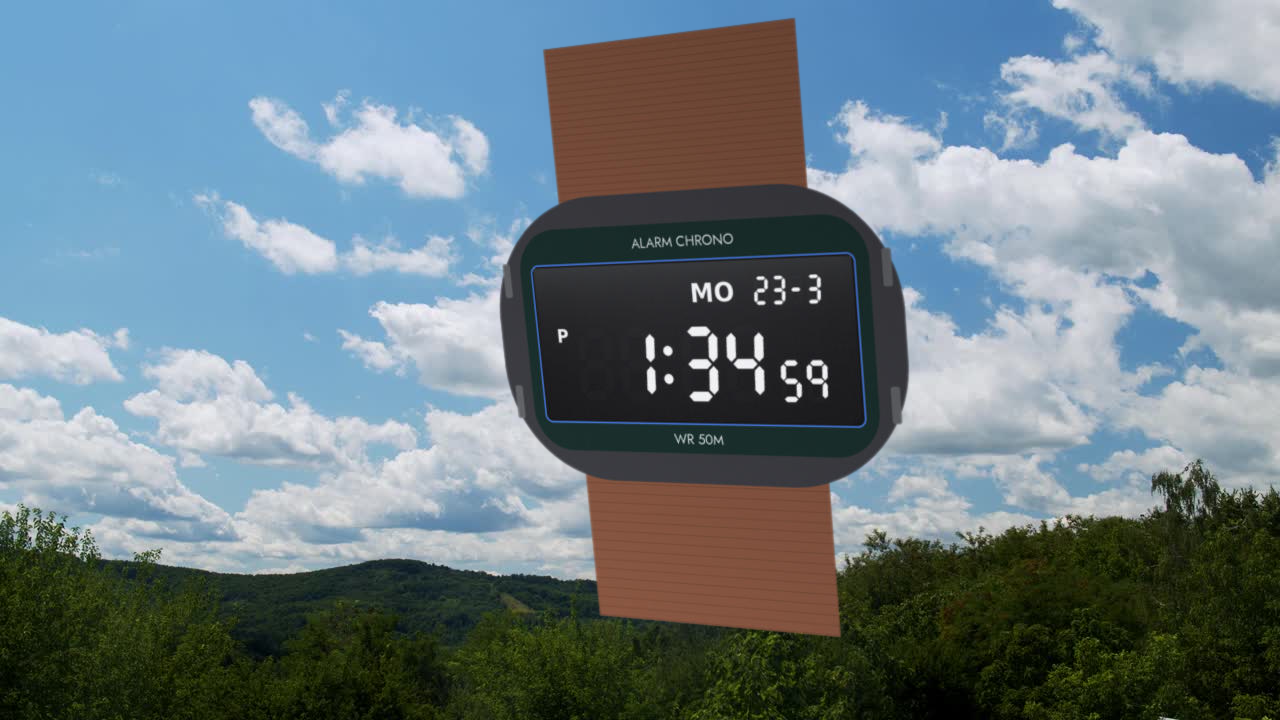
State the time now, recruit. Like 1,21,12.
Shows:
1,34,59
